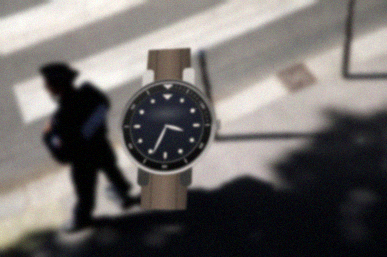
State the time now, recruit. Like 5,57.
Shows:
3,34
